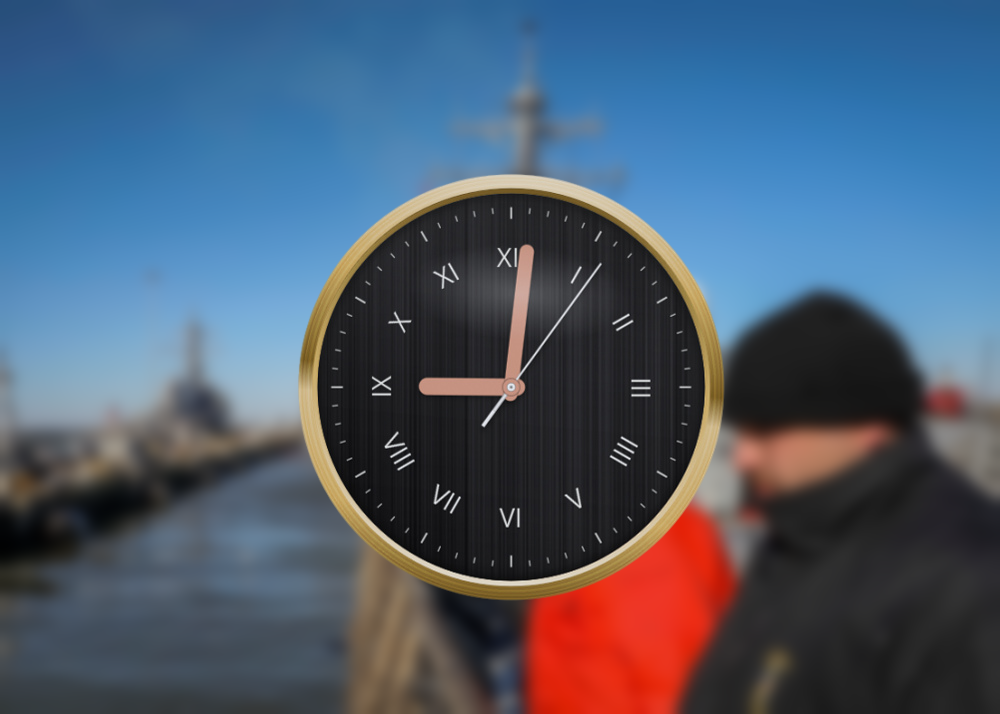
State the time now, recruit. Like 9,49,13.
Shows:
9,01,06
